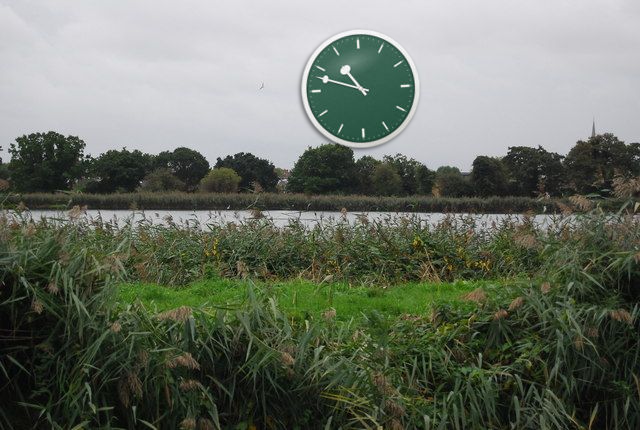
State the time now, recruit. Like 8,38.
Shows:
10,48
